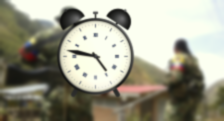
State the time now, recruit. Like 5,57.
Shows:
4,47
